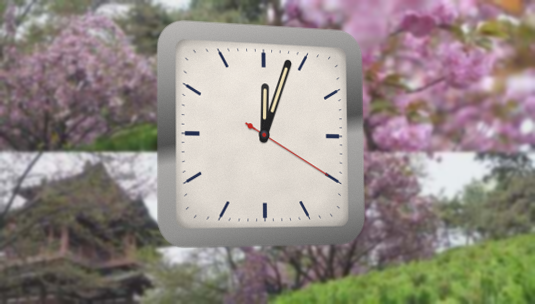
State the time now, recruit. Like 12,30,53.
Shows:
12,03,20
